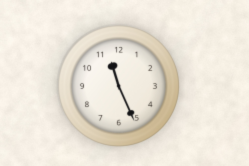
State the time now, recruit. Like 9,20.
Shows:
11,26
